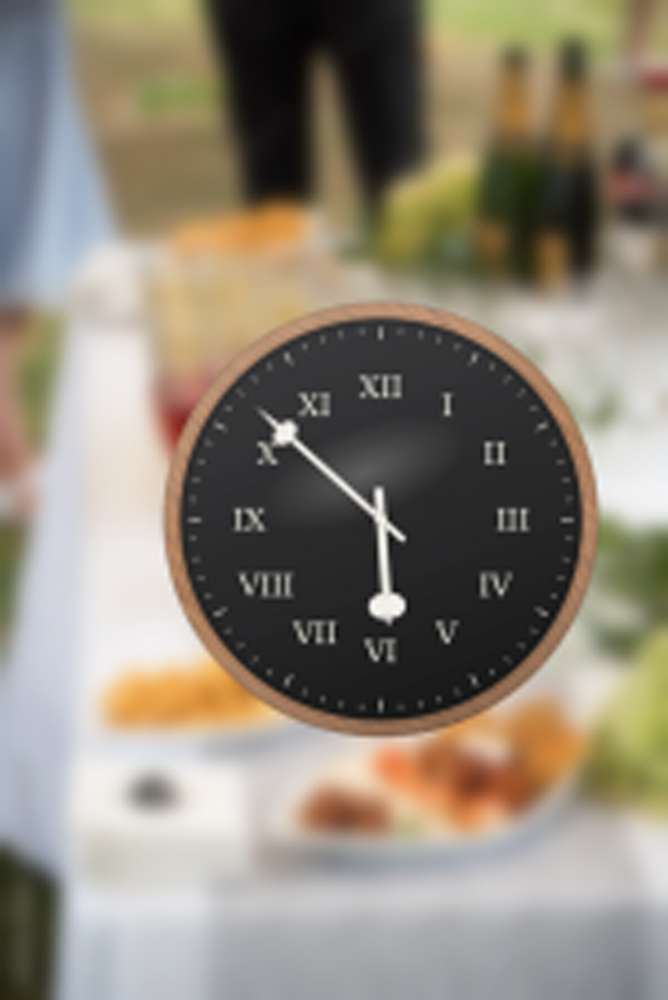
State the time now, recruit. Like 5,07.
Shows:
5,52
